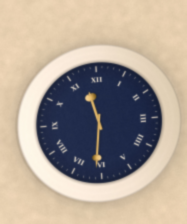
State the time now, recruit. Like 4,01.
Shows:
11,31
